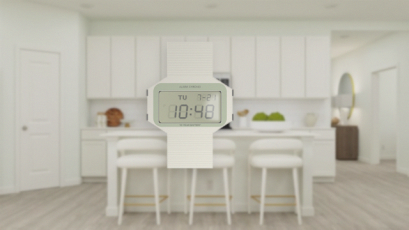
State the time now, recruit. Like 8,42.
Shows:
10,48
